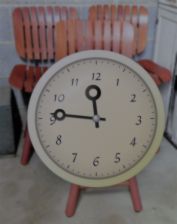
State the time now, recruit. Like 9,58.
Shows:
11,46
